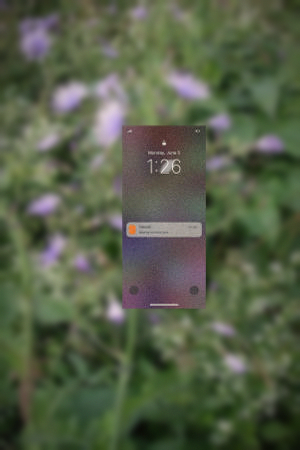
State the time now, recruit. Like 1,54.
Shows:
1,26
